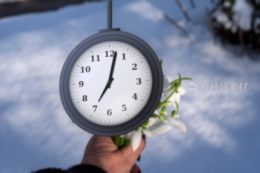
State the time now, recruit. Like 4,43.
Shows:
7,02
